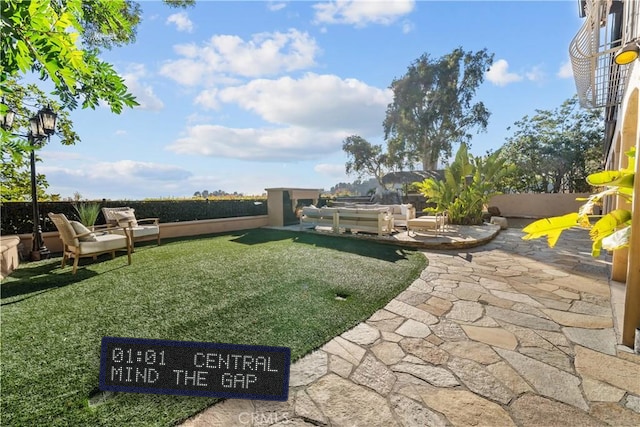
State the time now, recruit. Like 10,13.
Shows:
1,01
